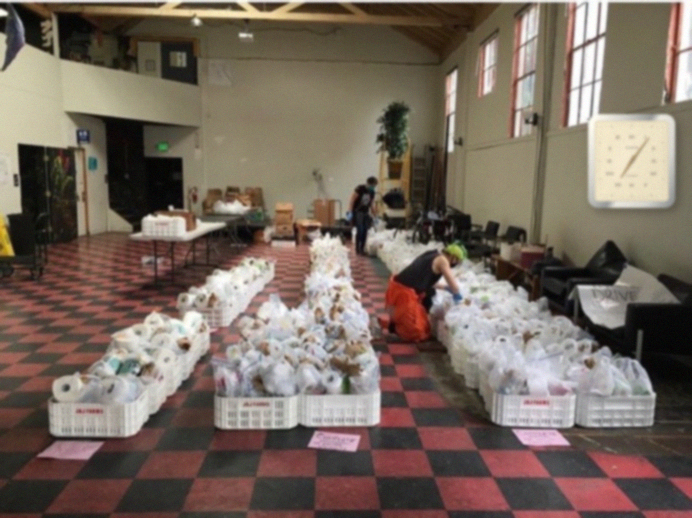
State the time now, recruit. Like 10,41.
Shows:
7,06
